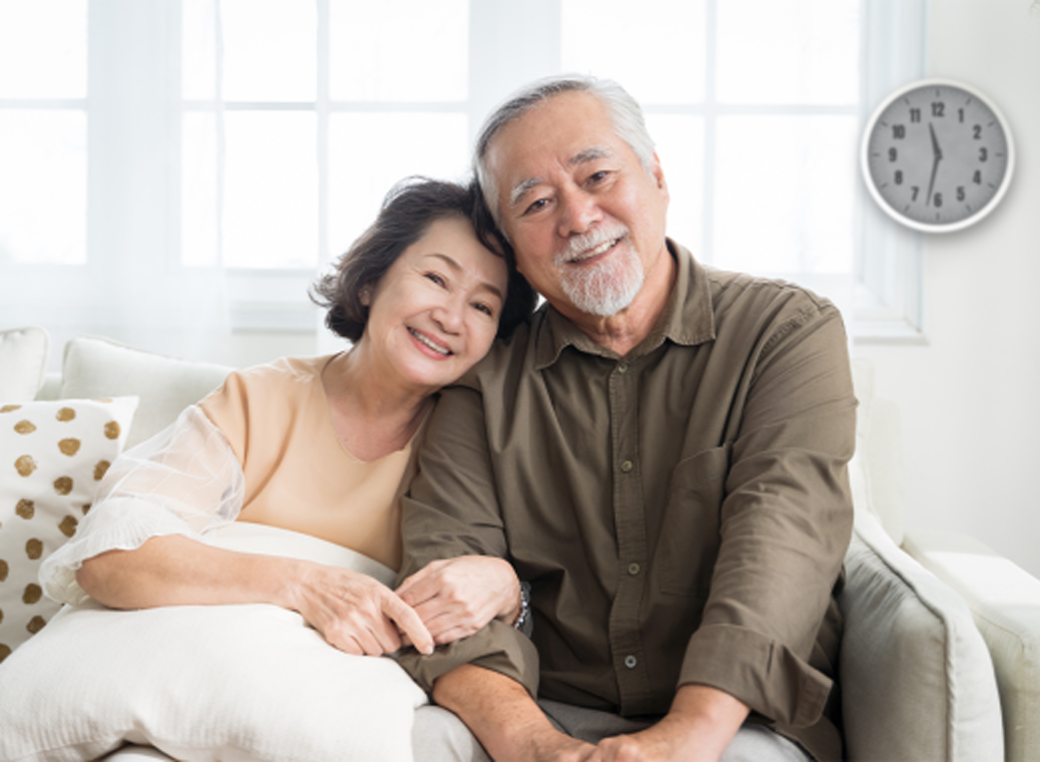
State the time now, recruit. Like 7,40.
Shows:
11,32
